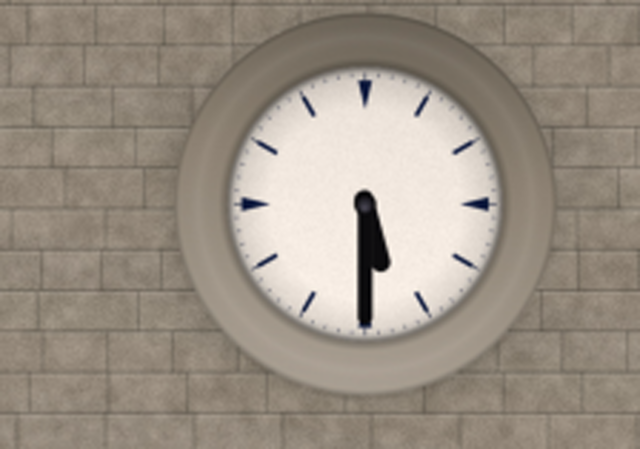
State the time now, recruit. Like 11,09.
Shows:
5,30
